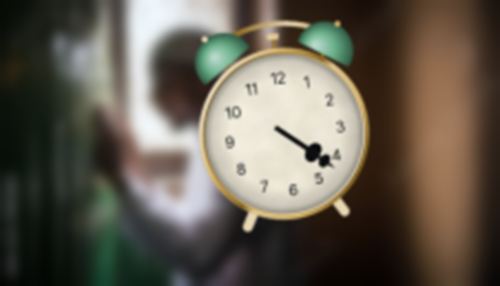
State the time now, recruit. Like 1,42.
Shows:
4,22
